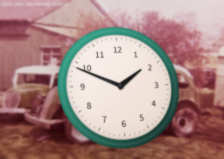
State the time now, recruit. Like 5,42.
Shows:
1,49
